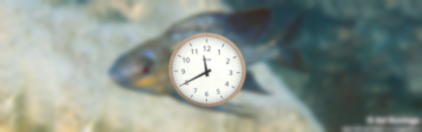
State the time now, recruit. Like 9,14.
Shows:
11,40
